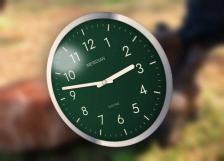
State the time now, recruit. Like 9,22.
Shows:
2,47
